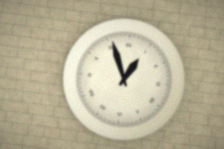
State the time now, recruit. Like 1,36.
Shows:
12,56
